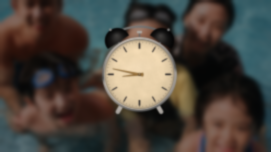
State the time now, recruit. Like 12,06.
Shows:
8,47
